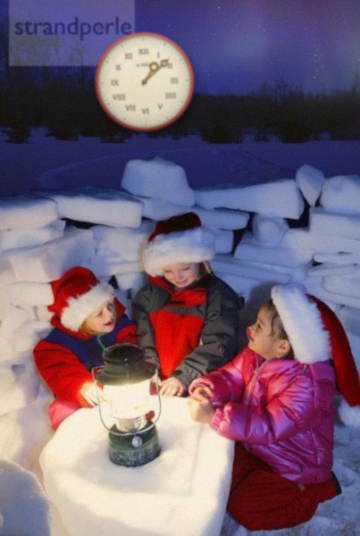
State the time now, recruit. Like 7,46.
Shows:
1,08
